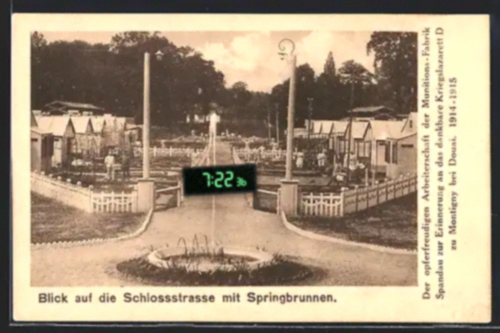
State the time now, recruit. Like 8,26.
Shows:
7,22
